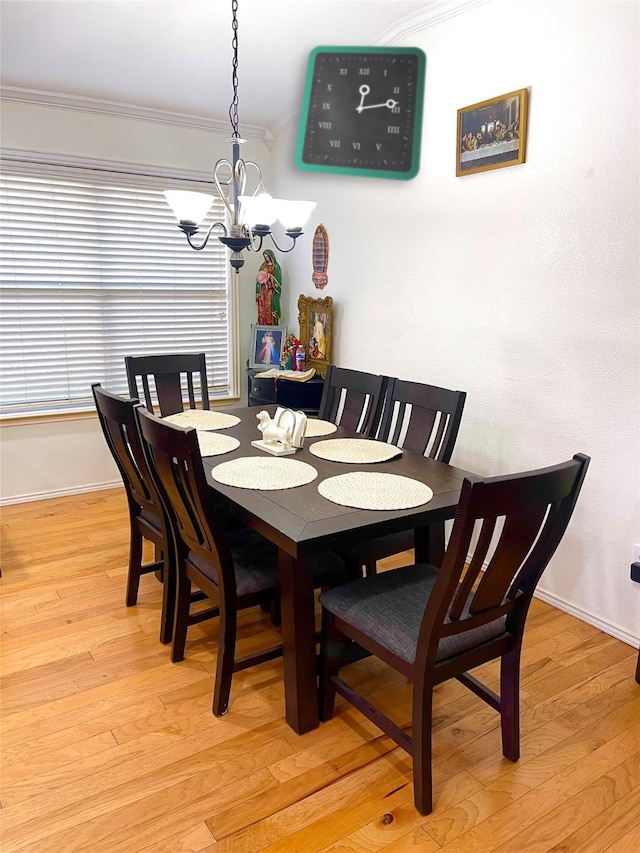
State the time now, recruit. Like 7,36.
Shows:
12,13
